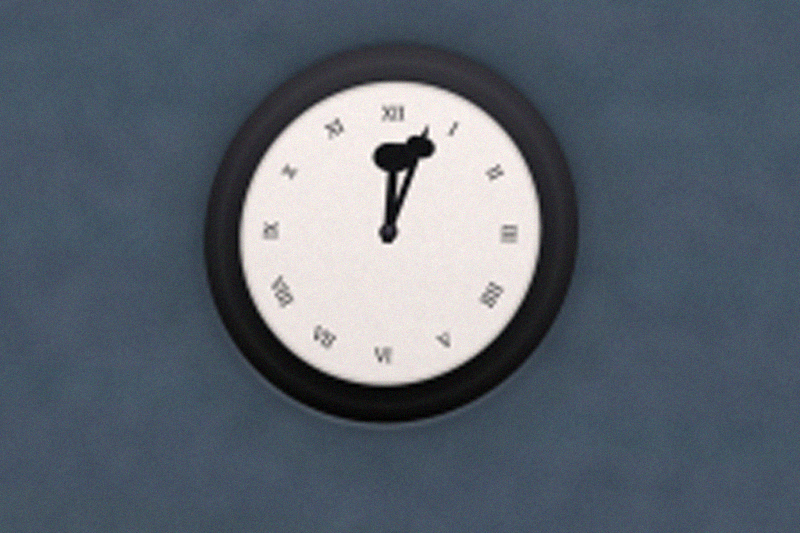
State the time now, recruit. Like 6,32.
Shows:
12,03
